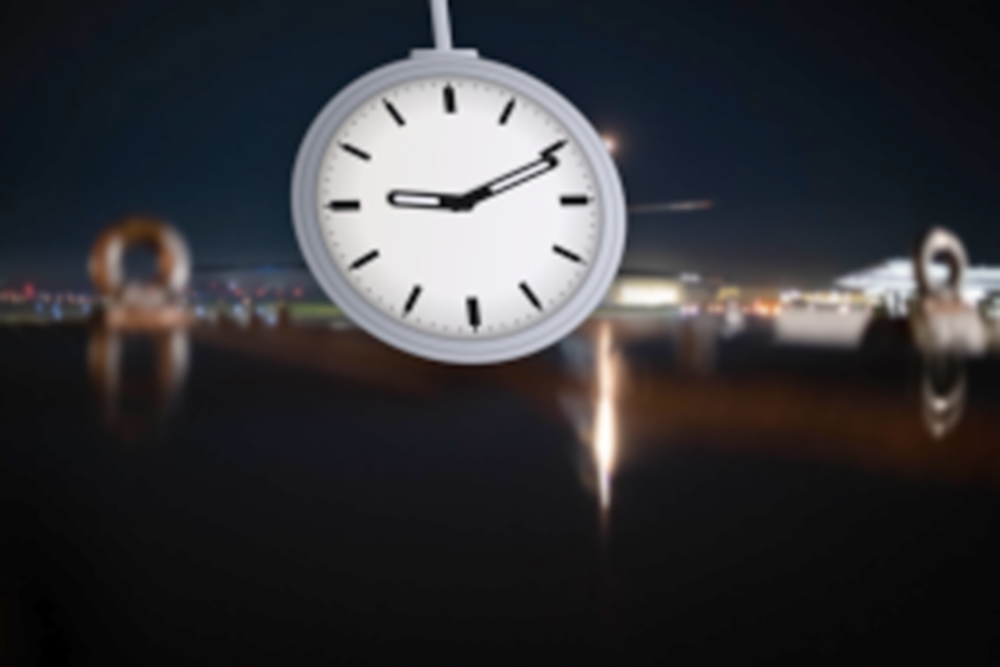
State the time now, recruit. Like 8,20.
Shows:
9,11
